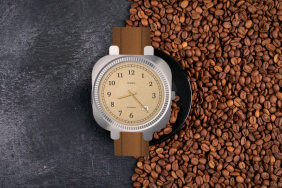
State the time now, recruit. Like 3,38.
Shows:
8,23
